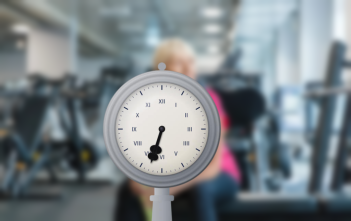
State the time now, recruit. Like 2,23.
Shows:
6,33
